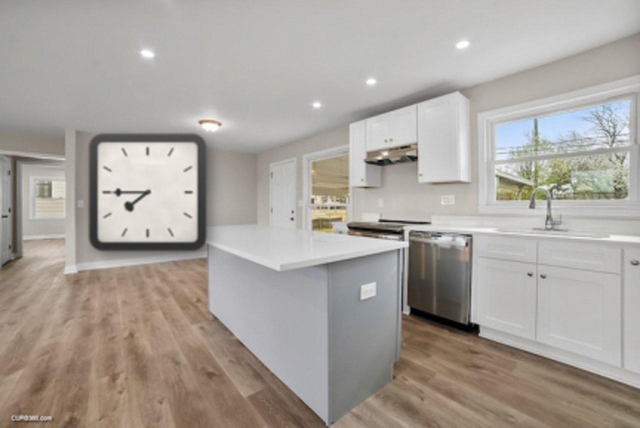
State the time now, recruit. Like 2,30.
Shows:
7,45
